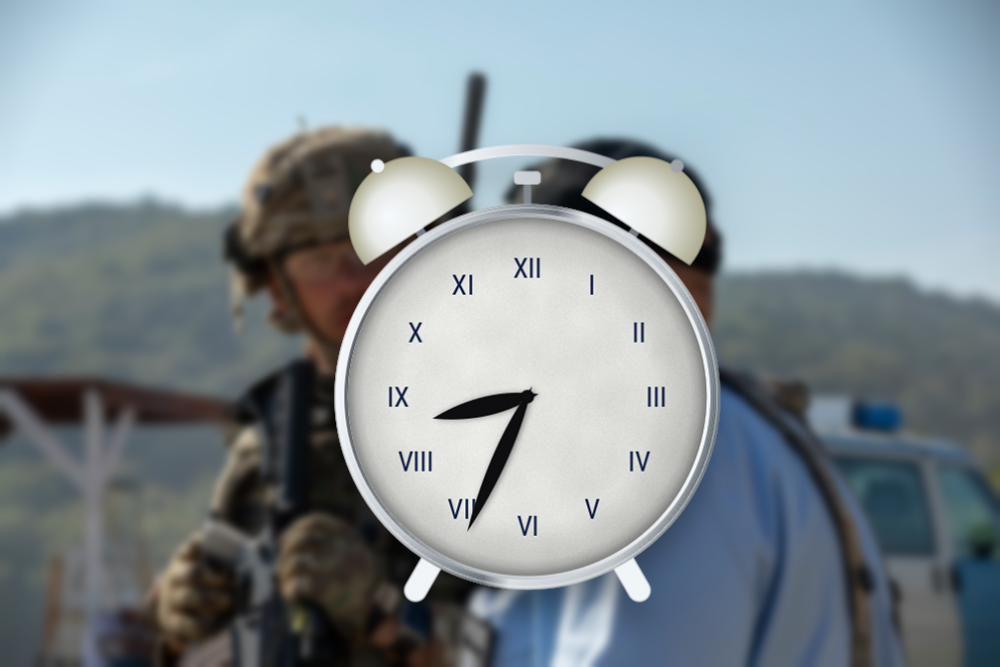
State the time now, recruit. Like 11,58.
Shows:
8,34
